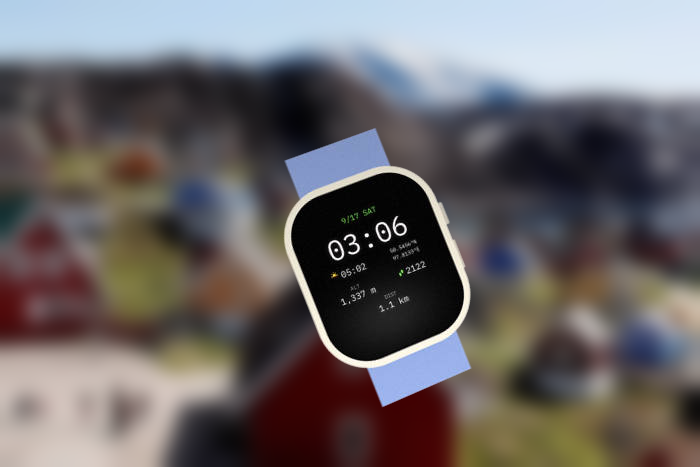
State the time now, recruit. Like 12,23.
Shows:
3,06
